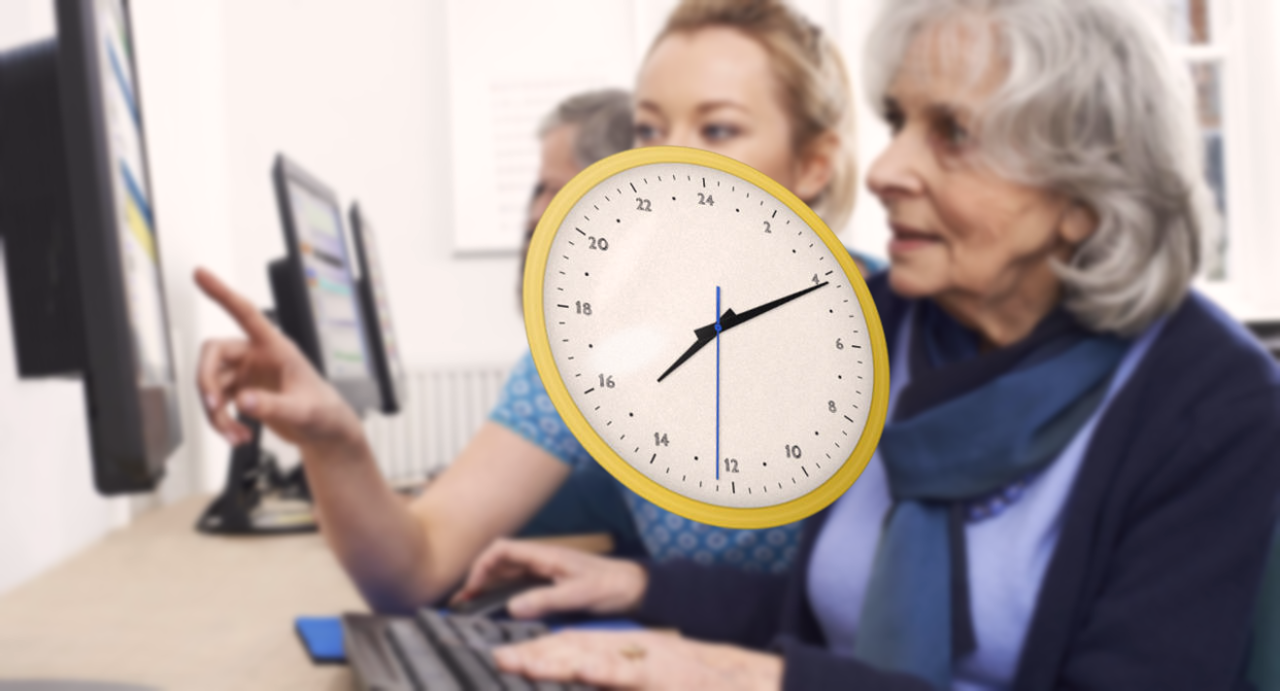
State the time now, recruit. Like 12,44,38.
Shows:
15,10,31
